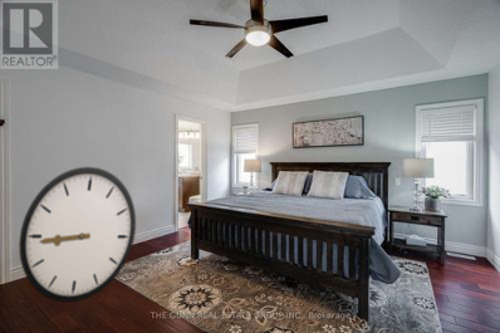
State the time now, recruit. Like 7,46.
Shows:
8,44
